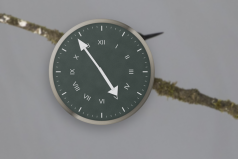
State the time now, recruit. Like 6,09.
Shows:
4,54
